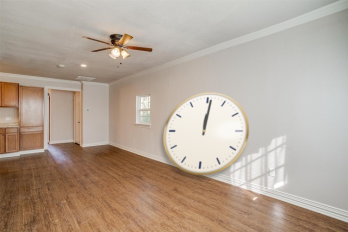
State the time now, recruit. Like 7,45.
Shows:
12,01
